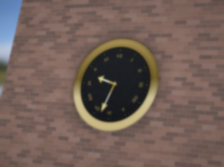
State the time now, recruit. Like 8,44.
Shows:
9,33
